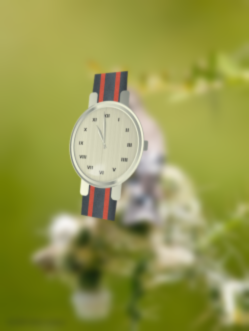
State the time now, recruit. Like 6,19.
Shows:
10,59
